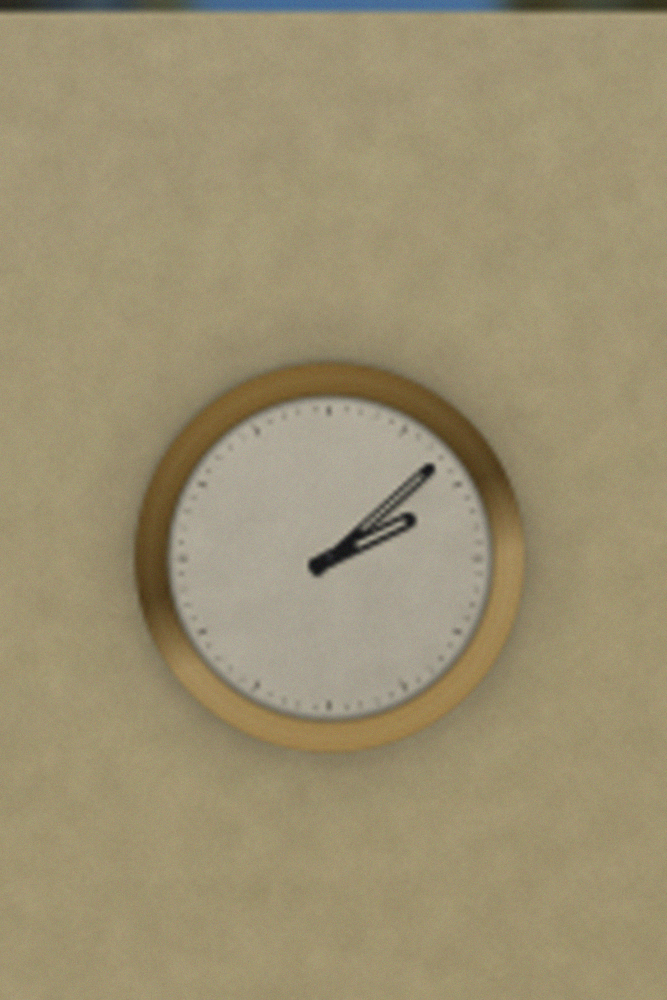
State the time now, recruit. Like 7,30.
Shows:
2,08
